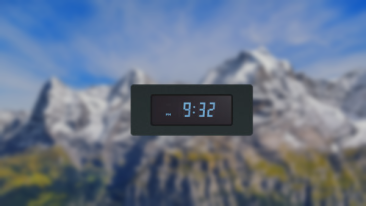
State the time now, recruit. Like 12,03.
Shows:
9,32
